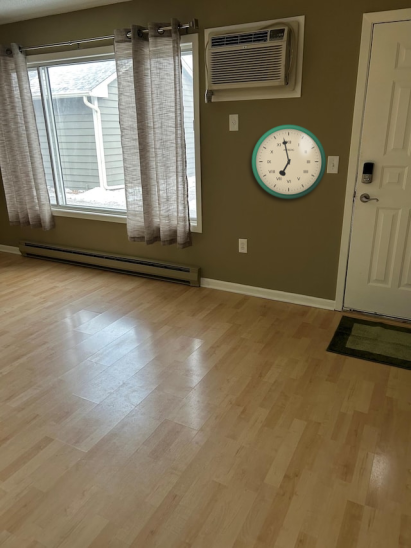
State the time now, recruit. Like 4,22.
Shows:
6,58
